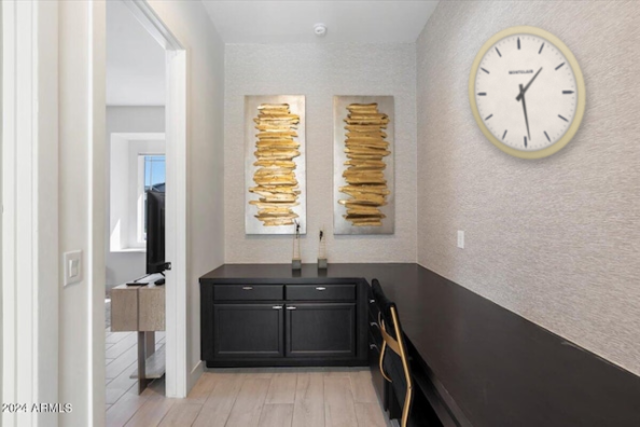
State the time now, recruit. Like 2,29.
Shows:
1,29
